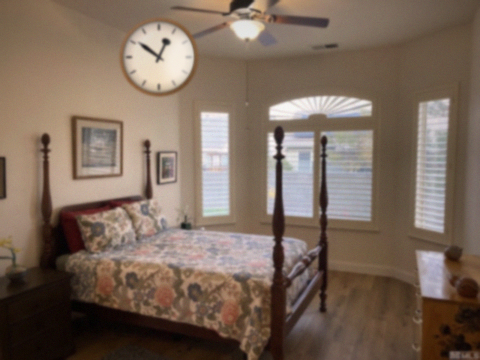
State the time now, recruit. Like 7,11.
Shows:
12,51
